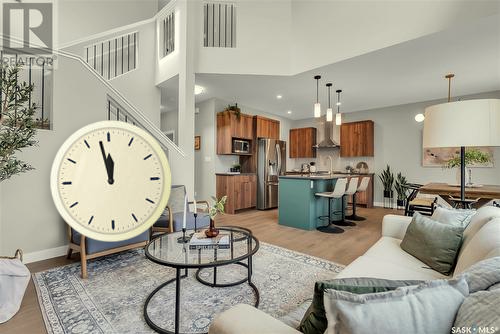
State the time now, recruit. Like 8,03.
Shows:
11,58
